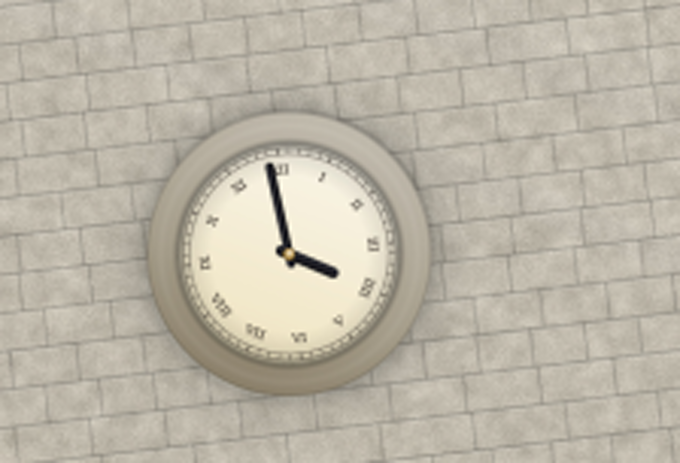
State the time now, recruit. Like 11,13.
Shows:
3,59
